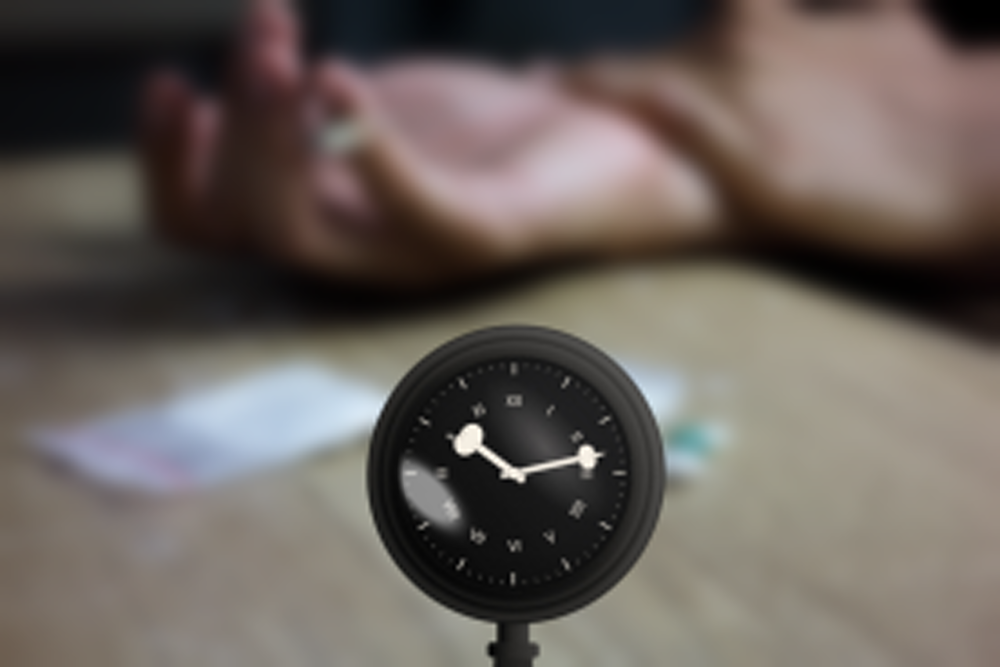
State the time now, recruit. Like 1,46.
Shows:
10,13
